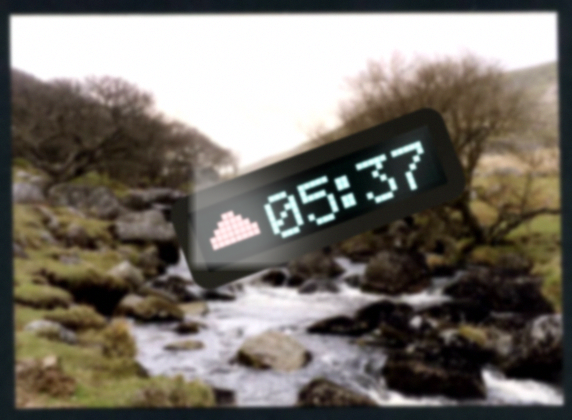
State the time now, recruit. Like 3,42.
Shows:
5,37
